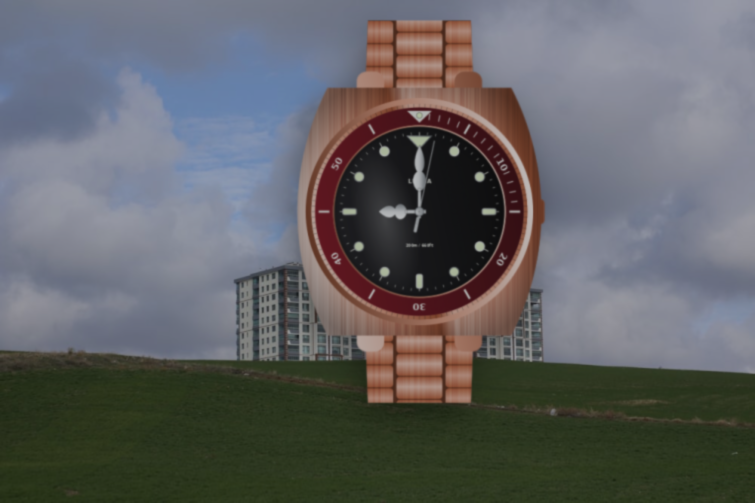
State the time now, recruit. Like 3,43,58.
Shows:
9,00,02
